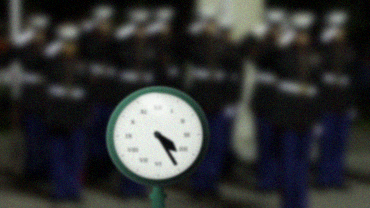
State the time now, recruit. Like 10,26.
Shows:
4,25
